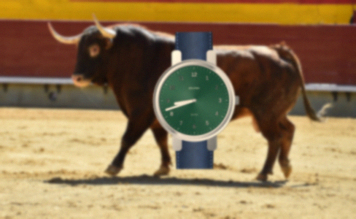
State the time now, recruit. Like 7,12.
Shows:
8,42
